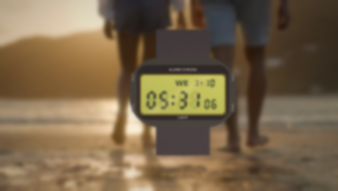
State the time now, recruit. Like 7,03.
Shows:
5,31
